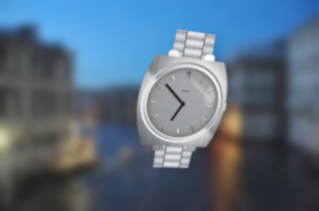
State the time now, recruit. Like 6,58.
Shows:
6,52
